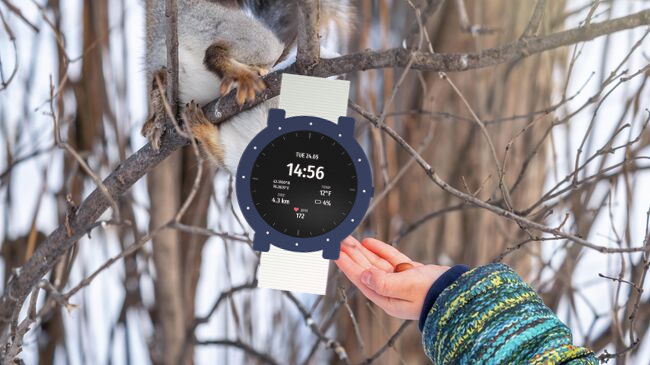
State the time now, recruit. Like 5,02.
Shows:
14,56
